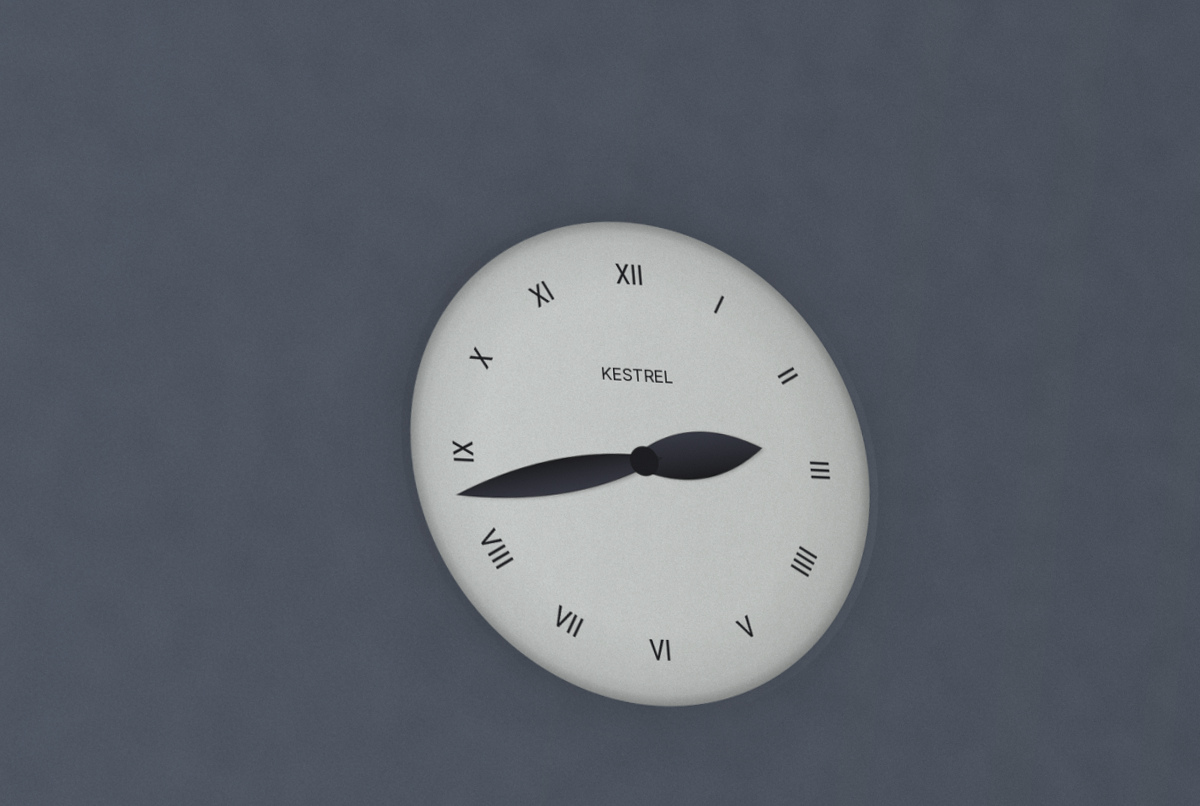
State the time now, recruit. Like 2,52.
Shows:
2,43
